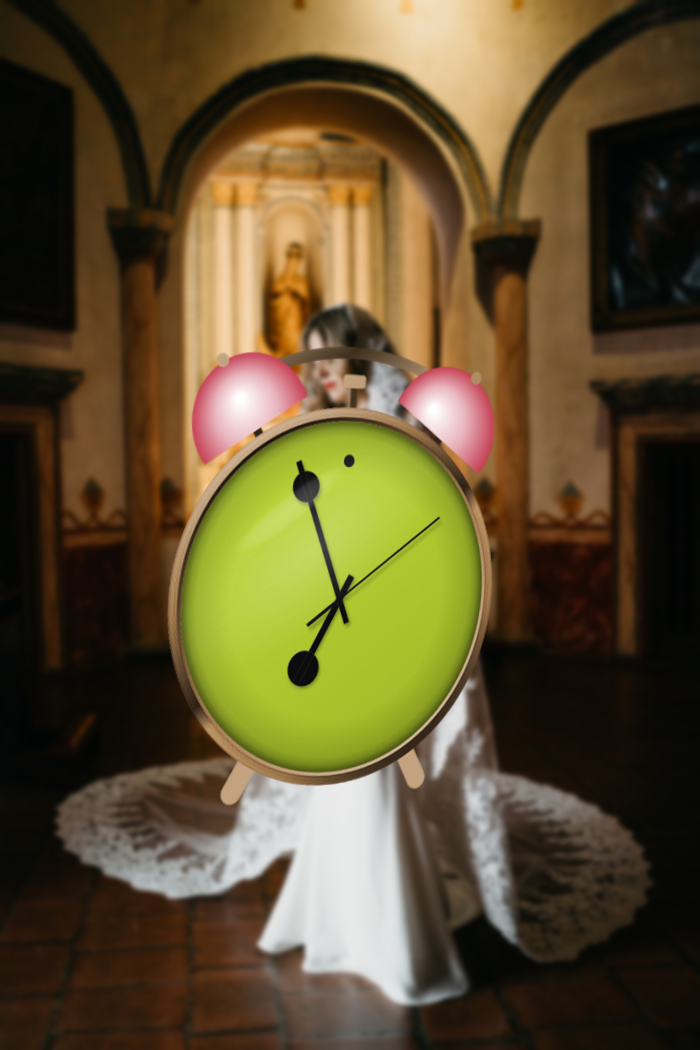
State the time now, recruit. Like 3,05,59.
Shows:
6,56,09
